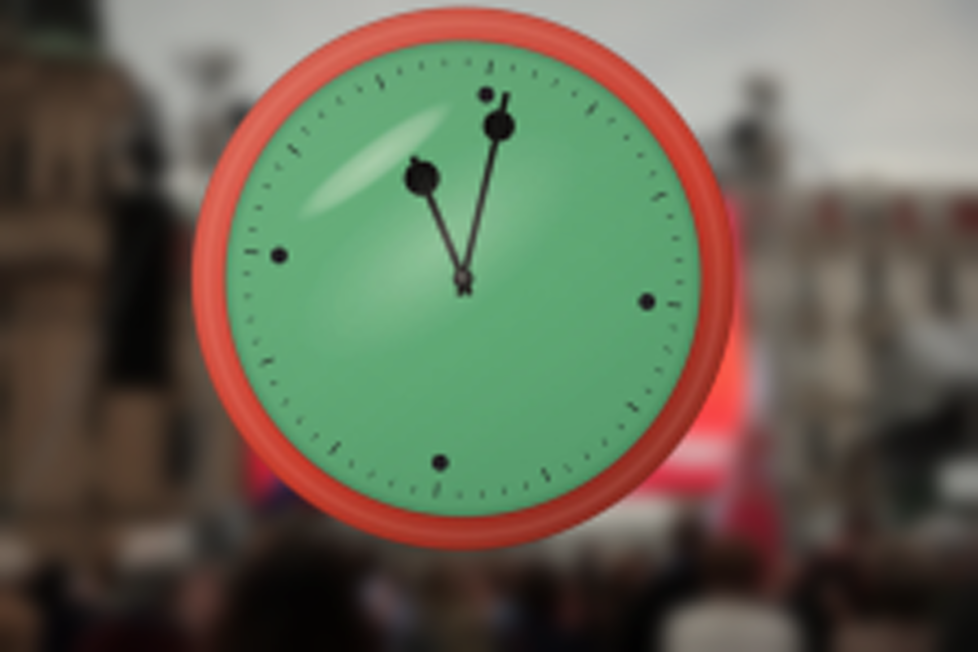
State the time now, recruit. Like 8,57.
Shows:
11,01
